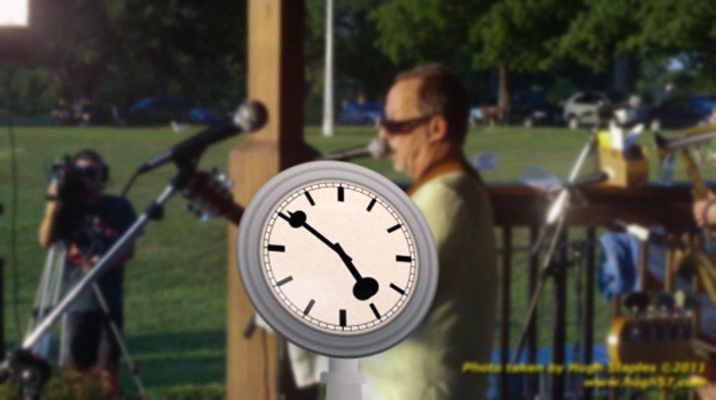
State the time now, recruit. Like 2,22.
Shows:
4,51
